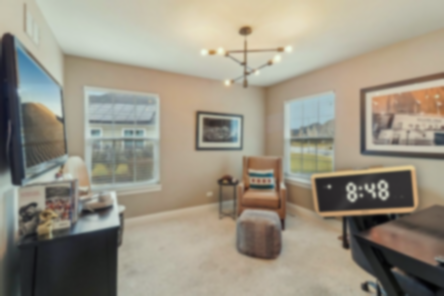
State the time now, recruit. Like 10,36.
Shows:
8,48
